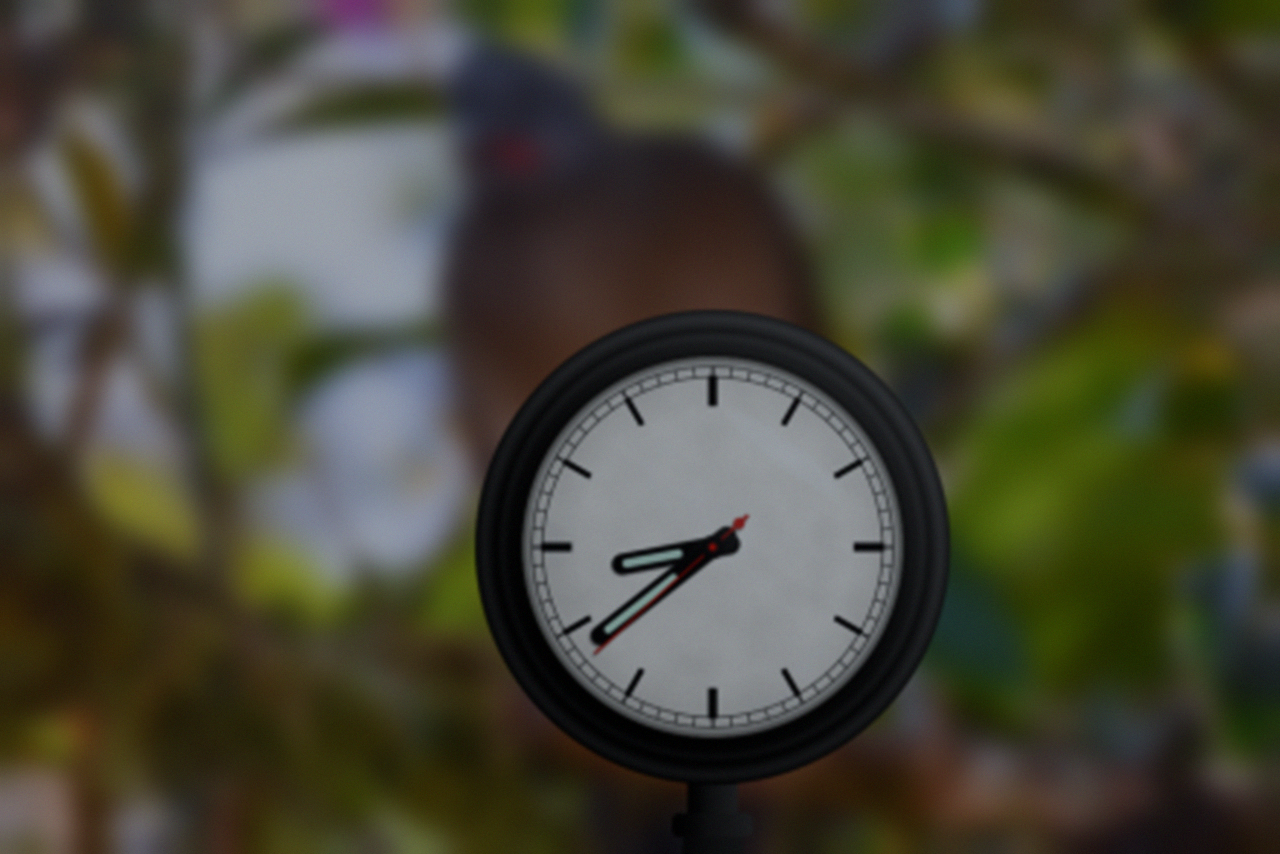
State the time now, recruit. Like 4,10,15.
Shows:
8,38,38
